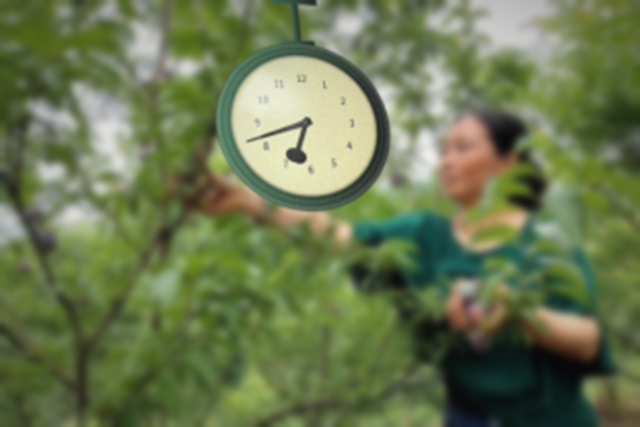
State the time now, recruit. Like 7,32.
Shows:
6,42
